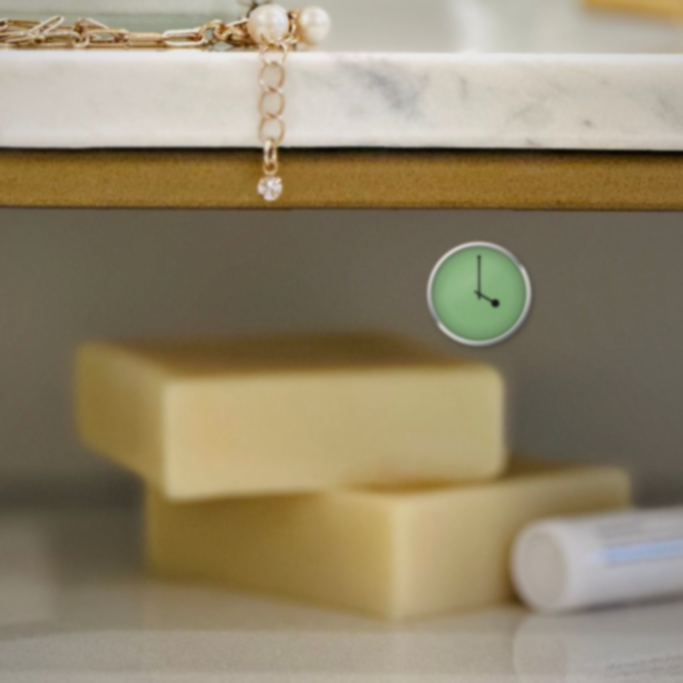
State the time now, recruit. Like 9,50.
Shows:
4,00
